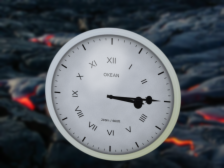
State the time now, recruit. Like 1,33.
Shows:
3,15
